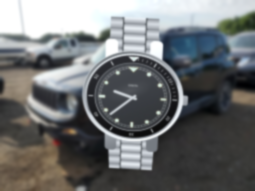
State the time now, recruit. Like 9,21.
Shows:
9,38
